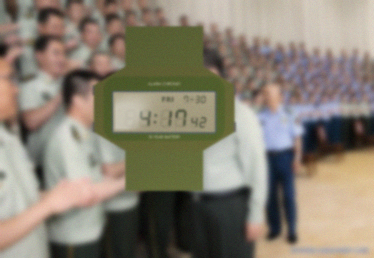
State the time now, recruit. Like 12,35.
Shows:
4,17
